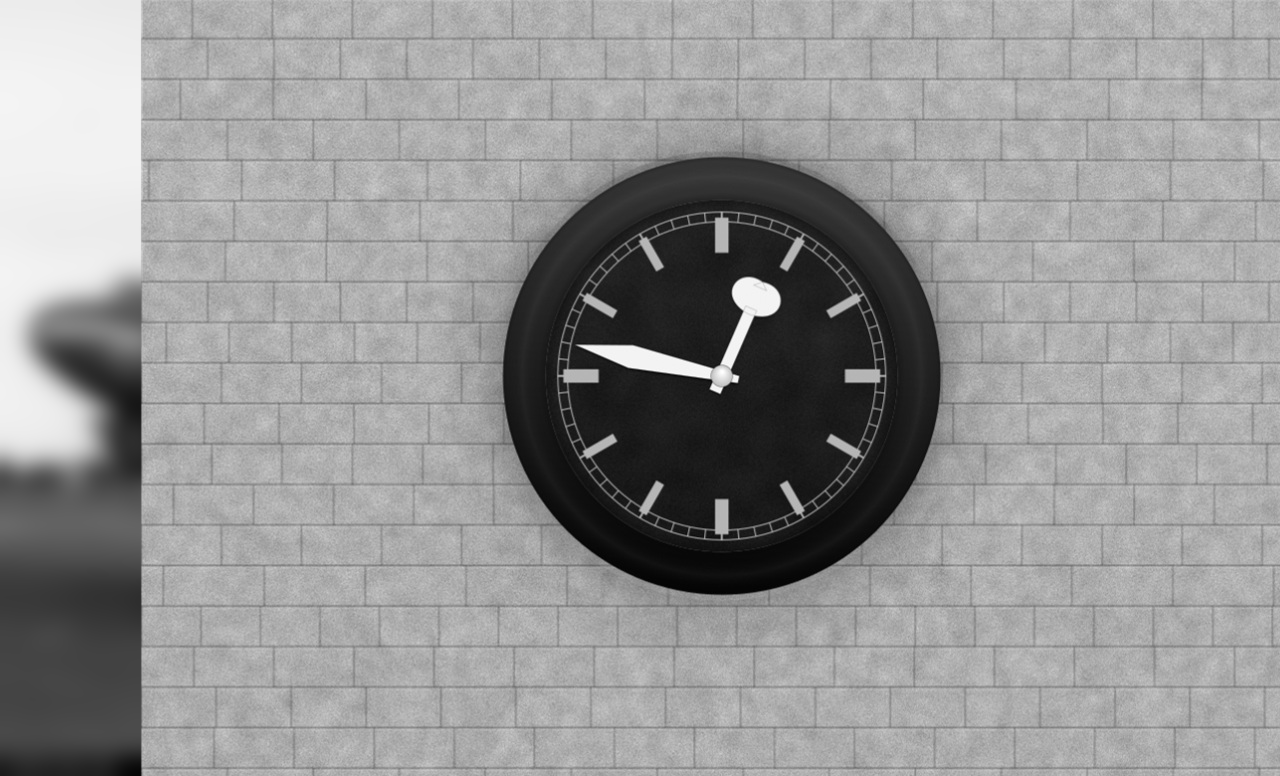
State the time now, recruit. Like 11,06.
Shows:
12,47
